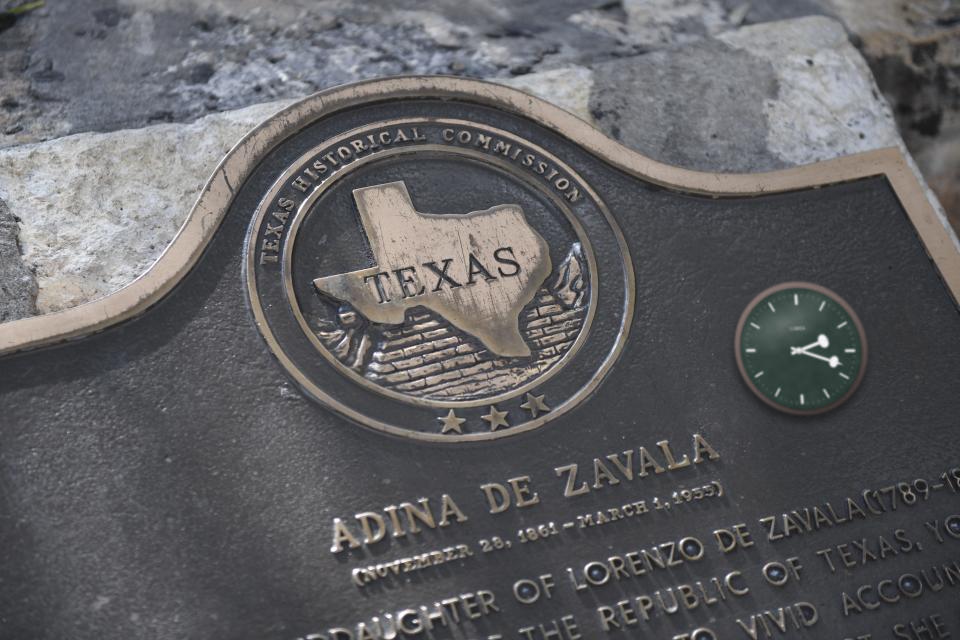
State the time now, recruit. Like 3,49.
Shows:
2,18
